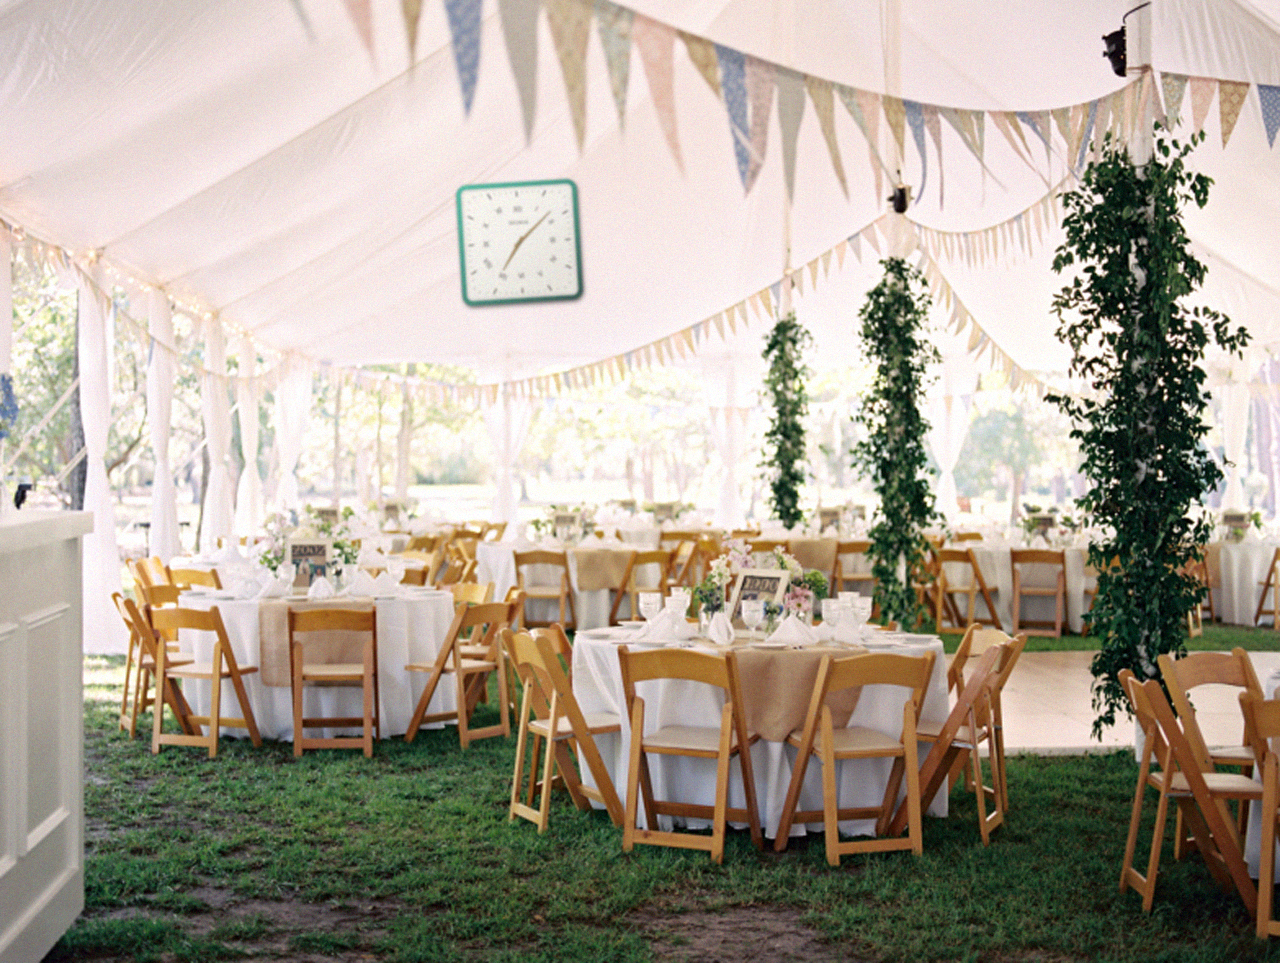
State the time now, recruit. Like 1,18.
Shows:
7,08
